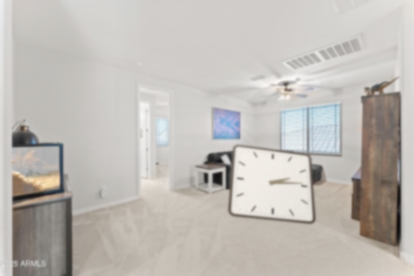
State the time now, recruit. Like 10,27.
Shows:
2,14
